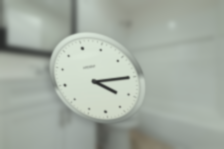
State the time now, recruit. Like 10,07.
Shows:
4,15
